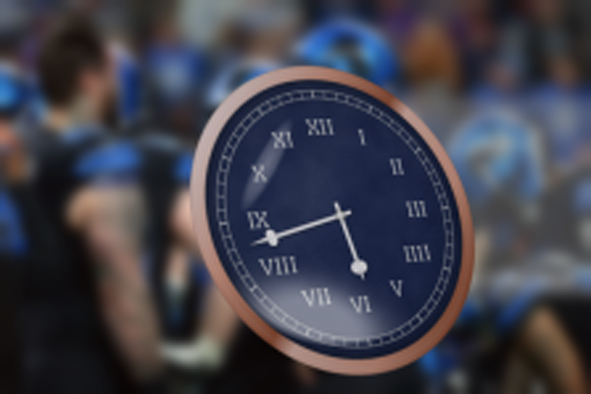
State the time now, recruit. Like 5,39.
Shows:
5,43
